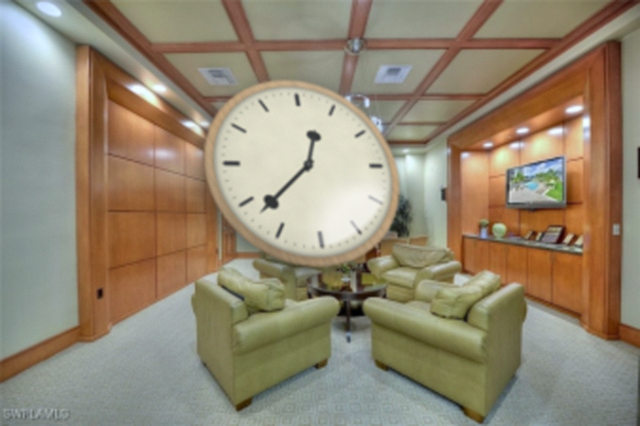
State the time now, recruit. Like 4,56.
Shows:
12,38
